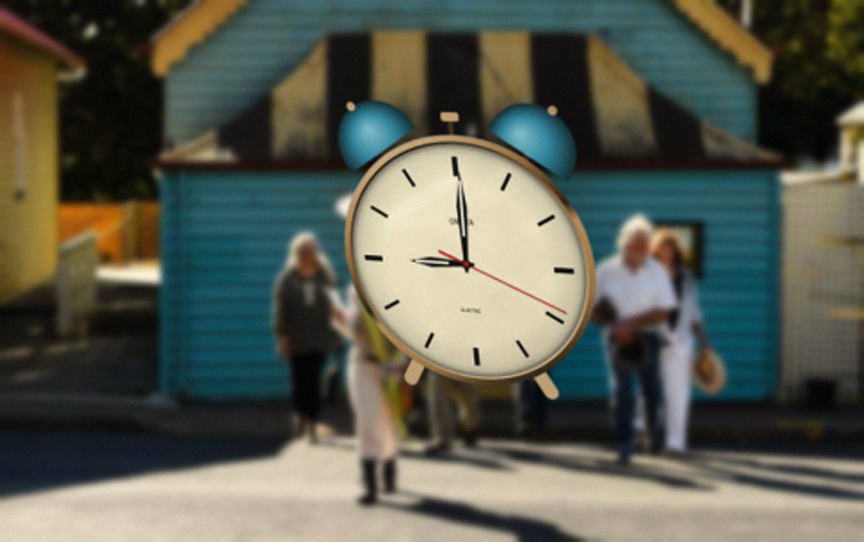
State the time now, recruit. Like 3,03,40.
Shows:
9,00,19
